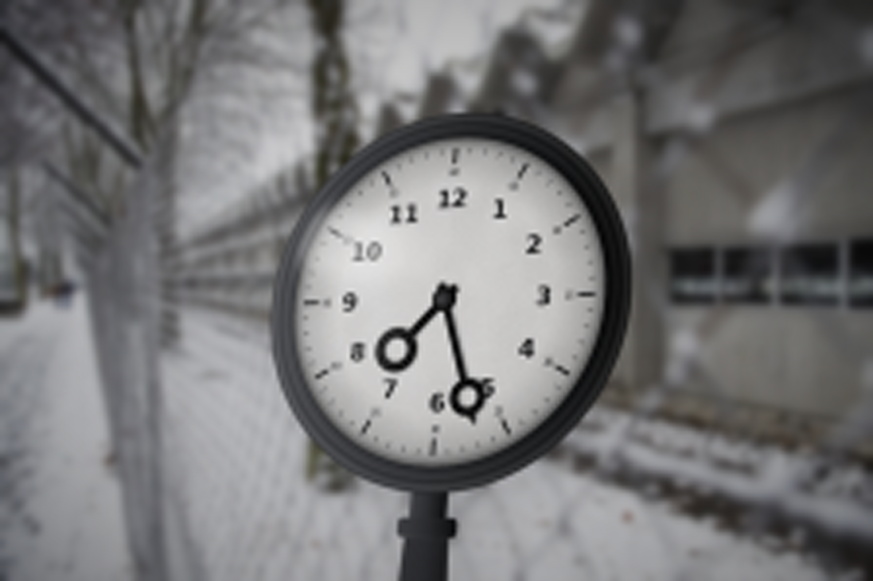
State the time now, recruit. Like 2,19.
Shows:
7,27
